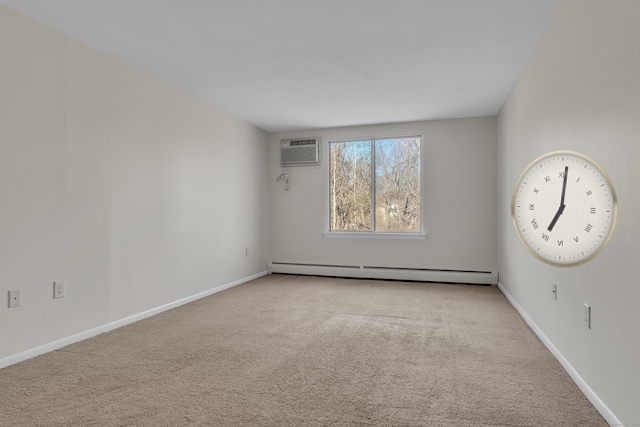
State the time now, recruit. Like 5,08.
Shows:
7,01
